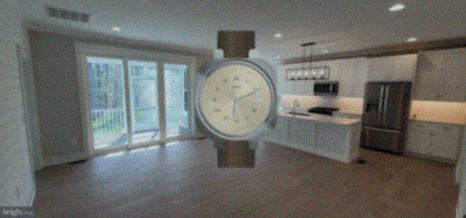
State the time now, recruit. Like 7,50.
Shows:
6,11
